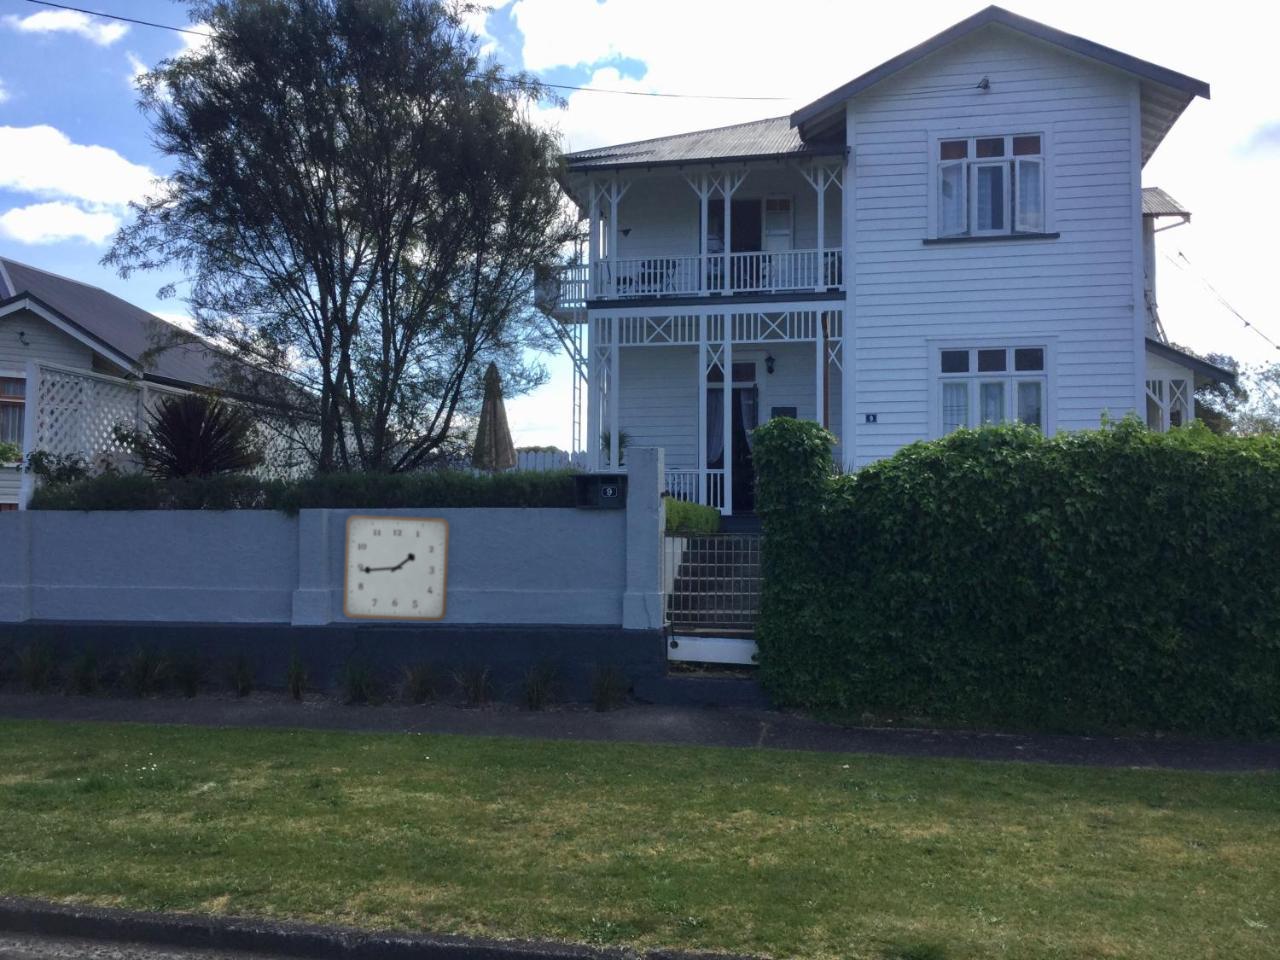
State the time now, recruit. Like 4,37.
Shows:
1,44
